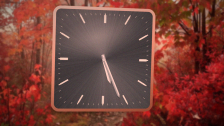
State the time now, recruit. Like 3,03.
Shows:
5,26
